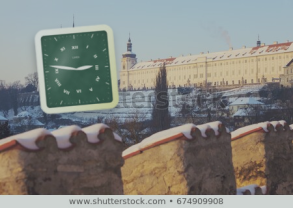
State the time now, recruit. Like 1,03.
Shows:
2,47
